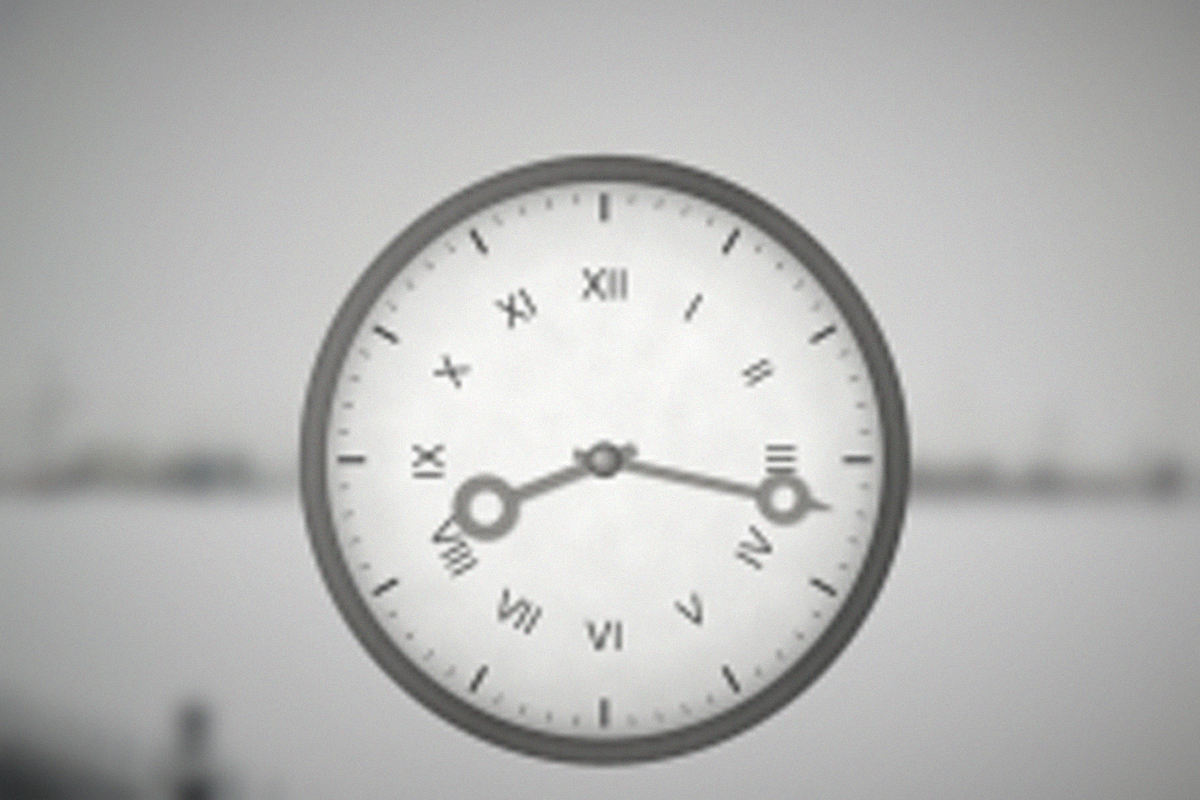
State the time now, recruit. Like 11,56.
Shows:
8,17
